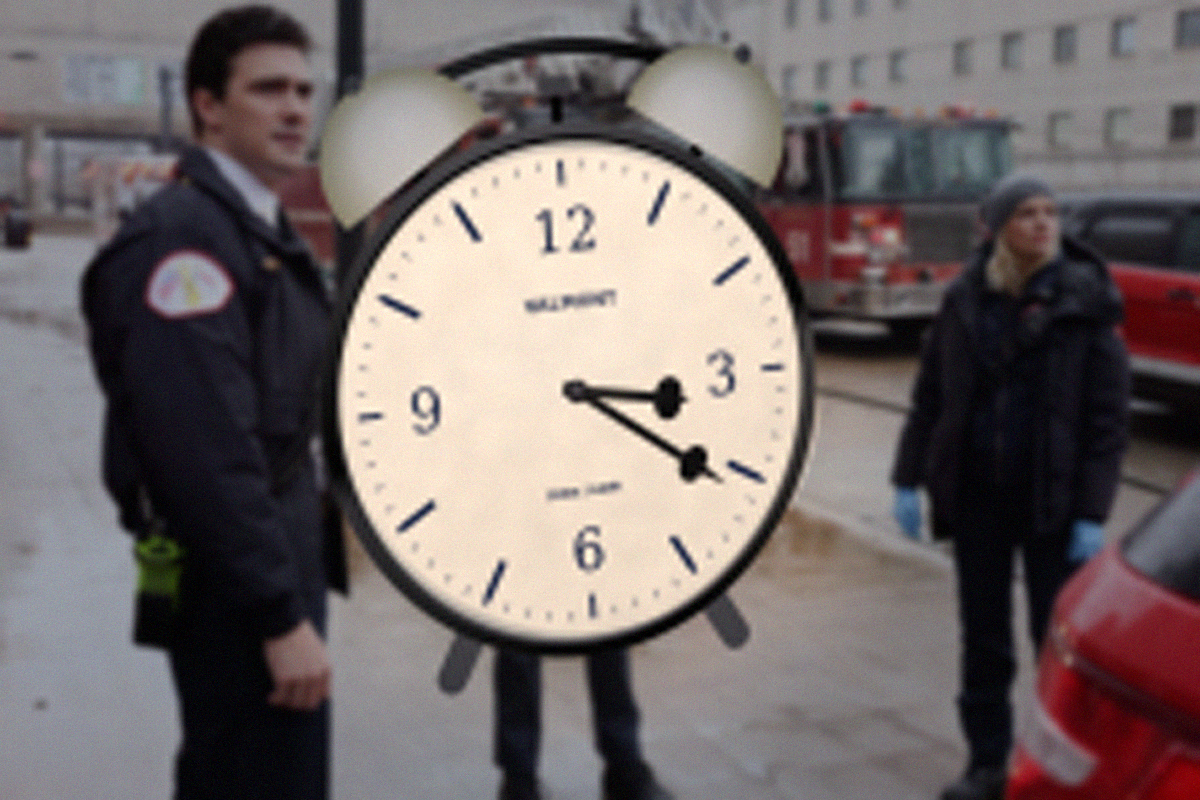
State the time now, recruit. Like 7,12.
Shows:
3,21
